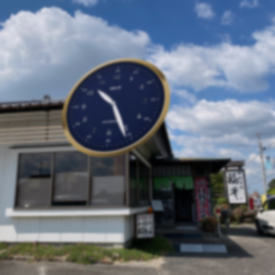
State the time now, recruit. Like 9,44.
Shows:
10,26
